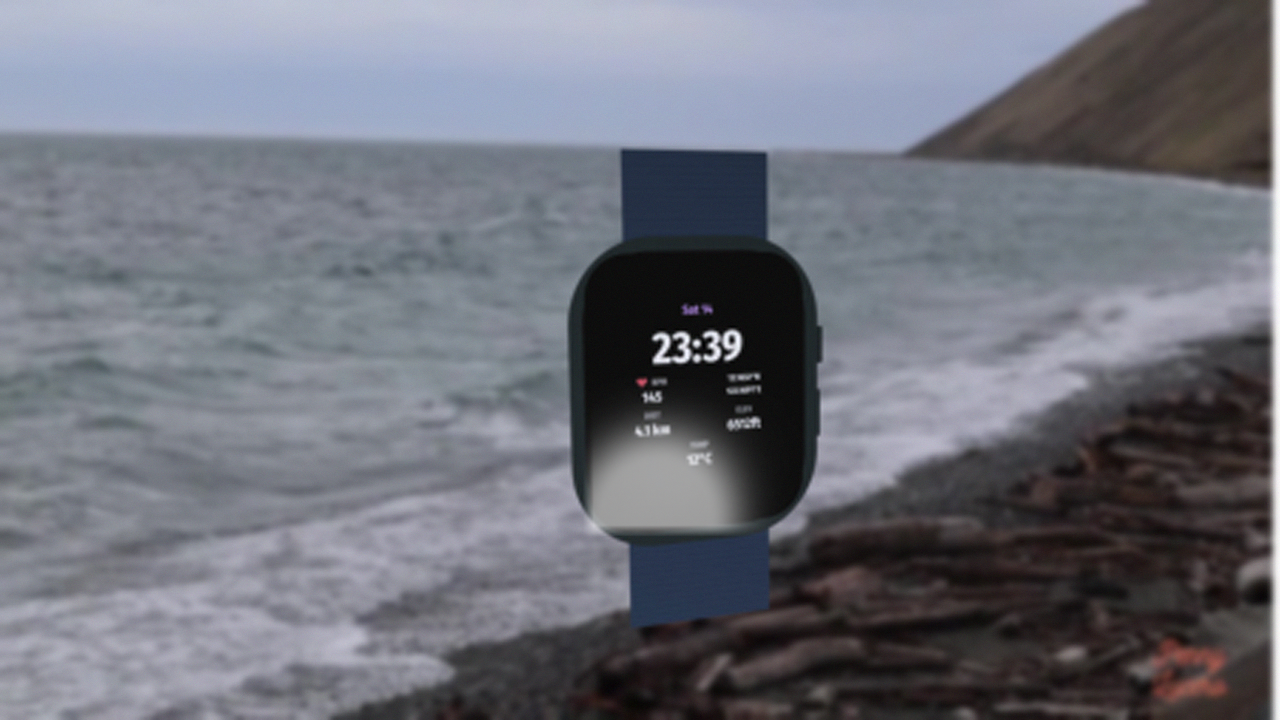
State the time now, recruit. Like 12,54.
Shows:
23,39
